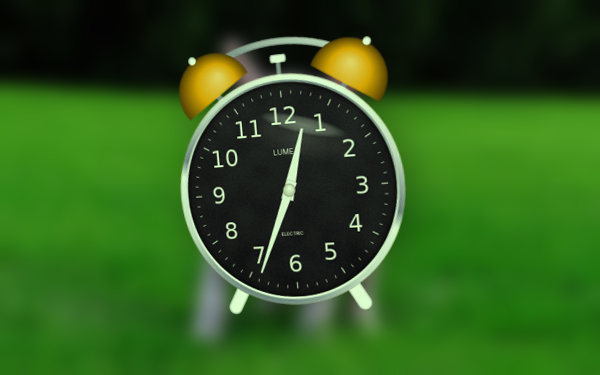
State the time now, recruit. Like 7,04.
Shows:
12,34
